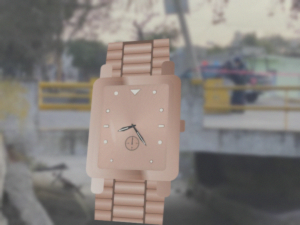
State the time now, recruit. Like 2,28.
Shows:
8,24
